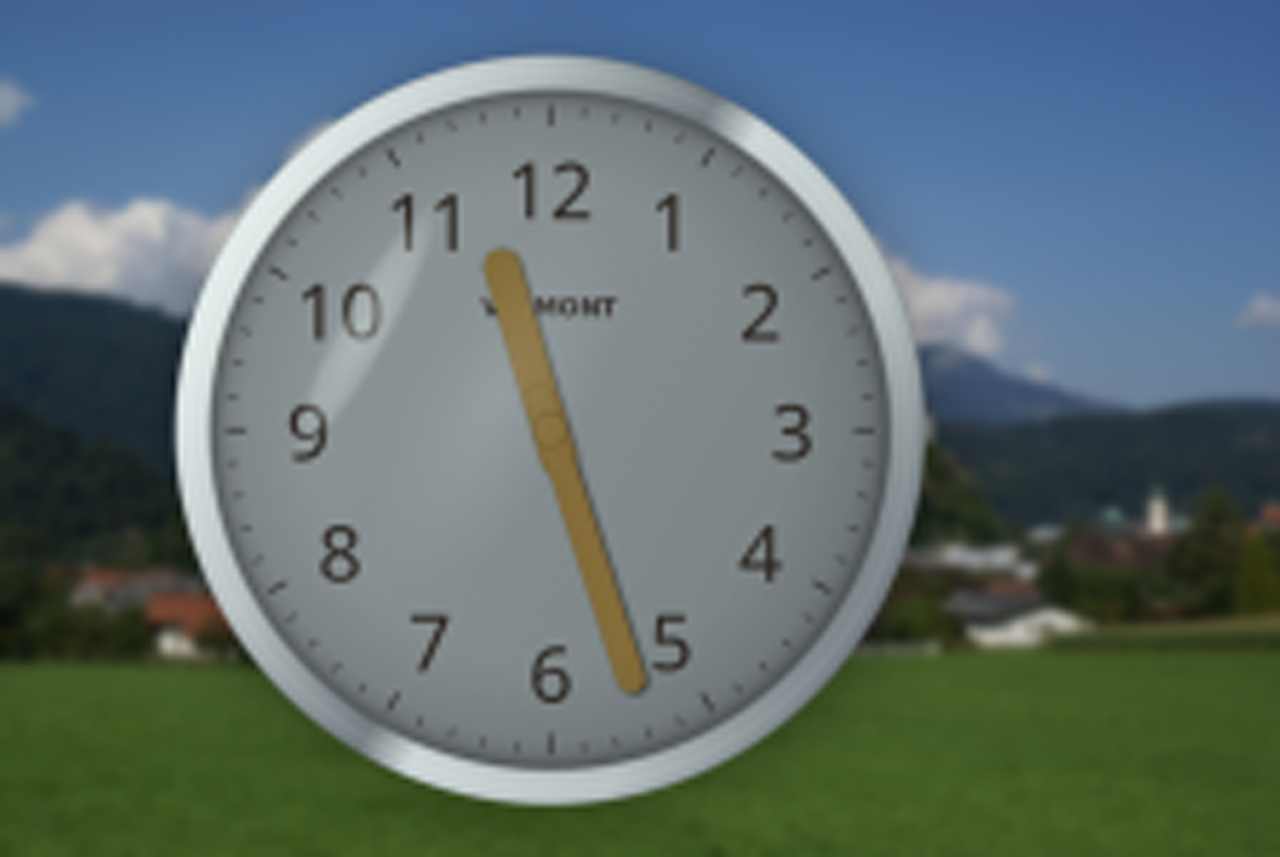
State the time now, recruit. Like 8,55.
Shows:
11,27
